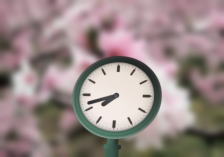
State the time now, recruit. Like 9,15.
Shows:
7,42
